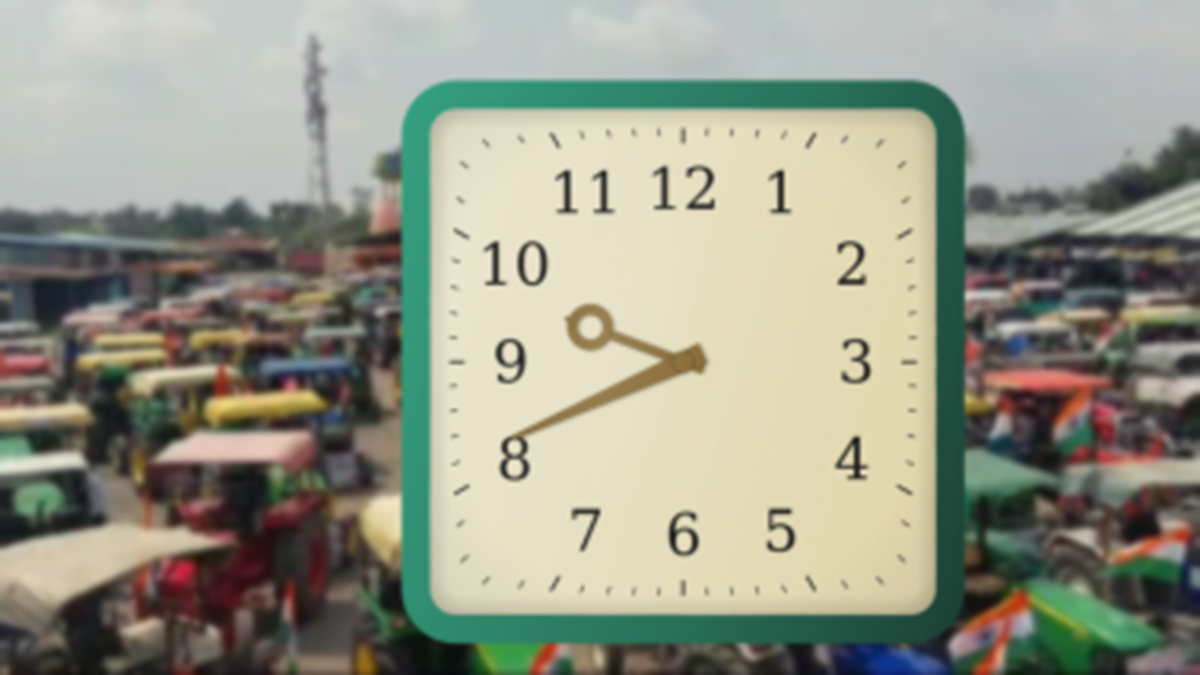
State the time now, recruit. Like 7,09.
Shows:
9,41
